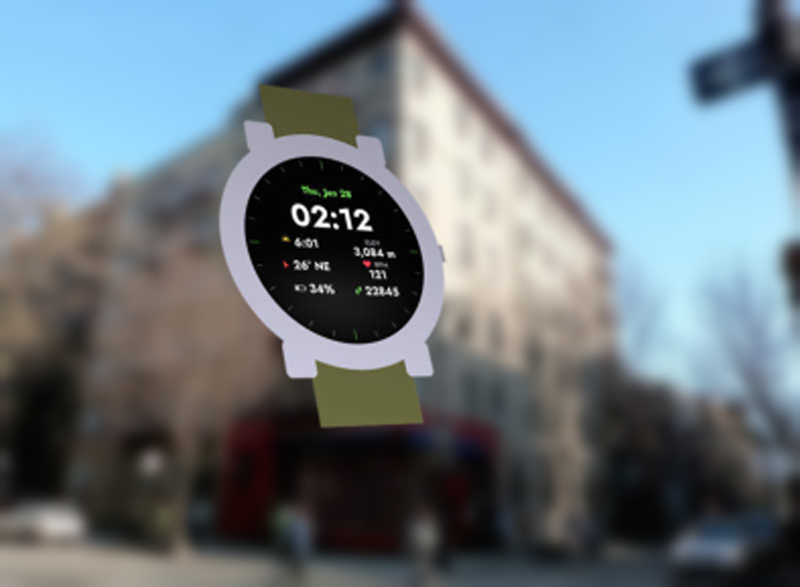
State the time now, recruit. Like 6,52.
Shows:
2,12
